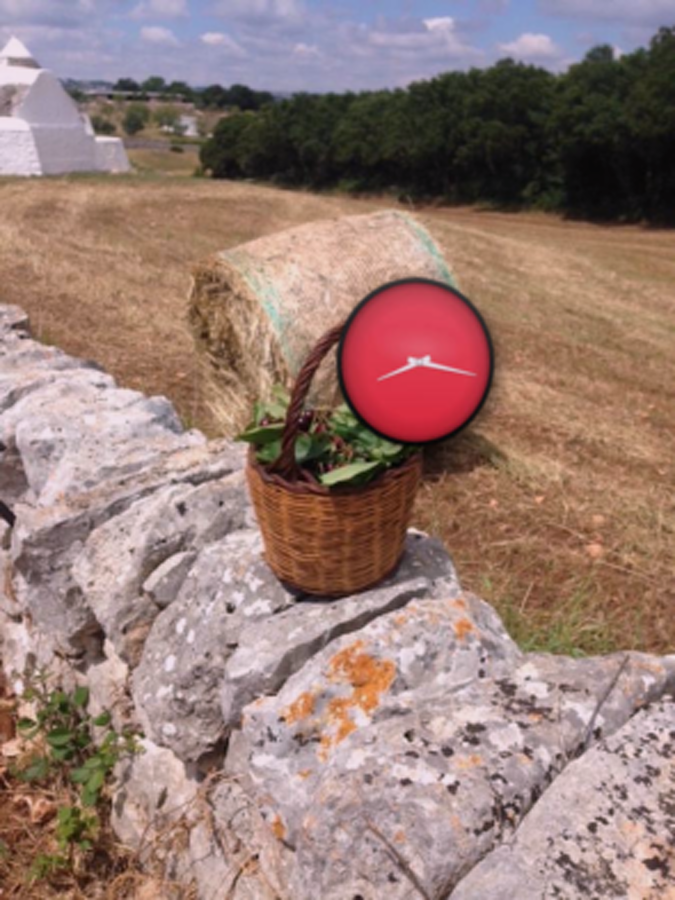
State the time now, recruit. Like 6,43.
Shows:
8,17
